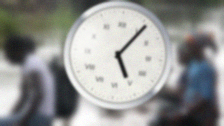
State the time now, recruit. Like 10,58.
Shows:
5,06
